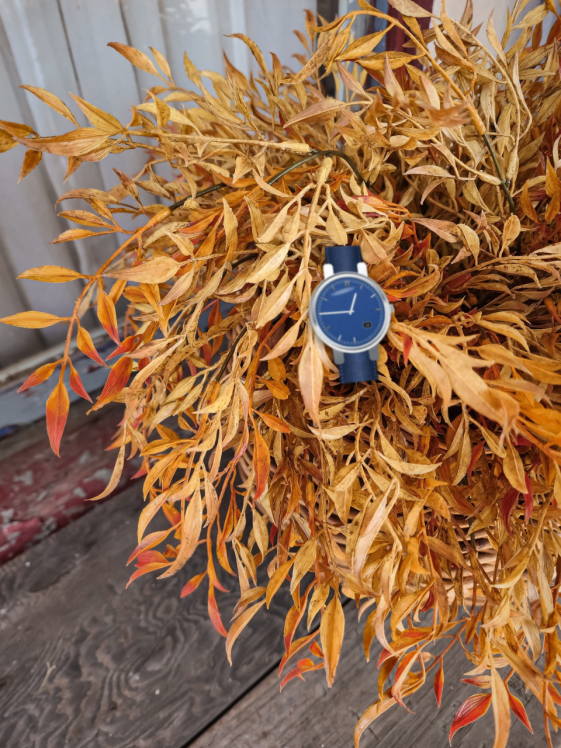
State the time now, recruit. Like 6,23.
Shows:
12,45
